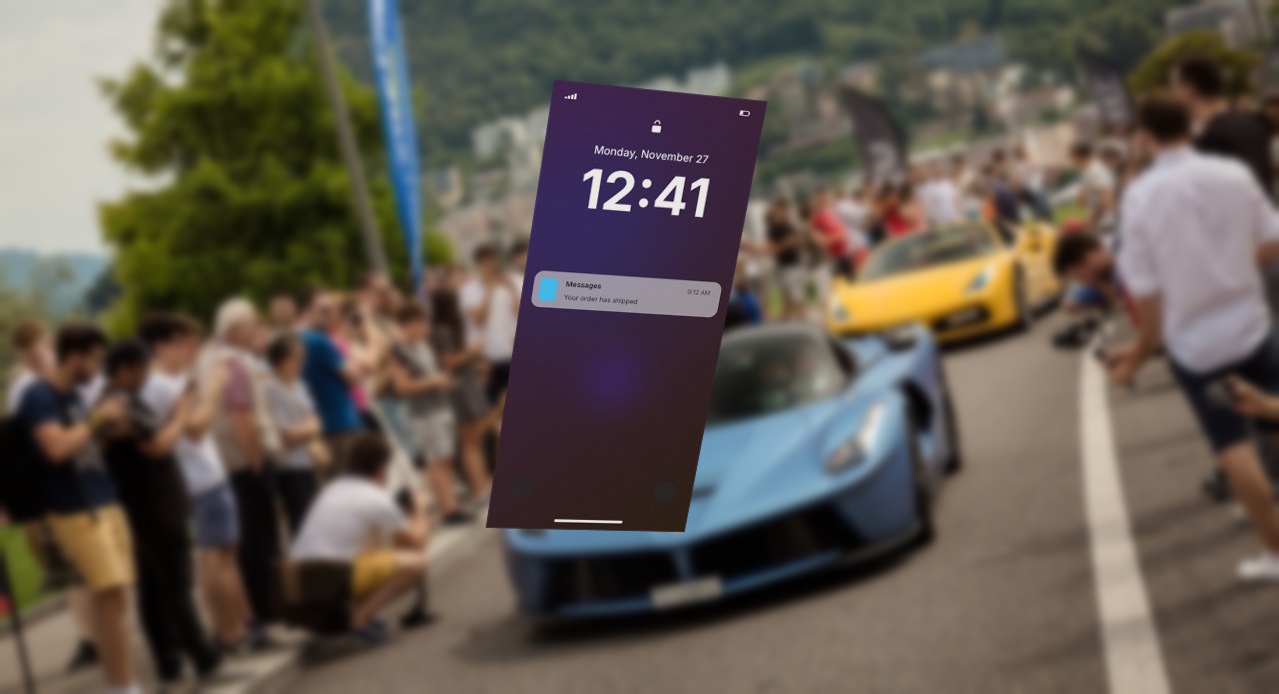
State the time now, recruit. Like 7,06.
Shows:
12,41
